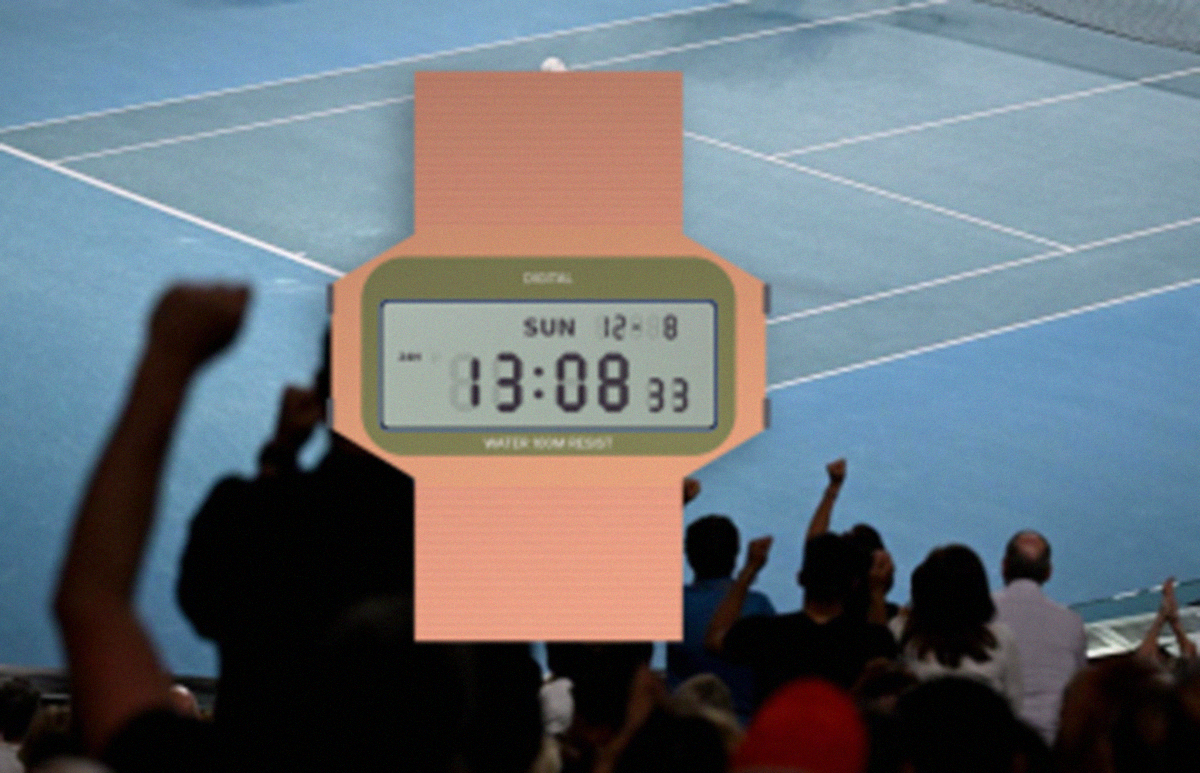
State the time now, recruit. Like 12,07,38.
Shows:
13,08,33
